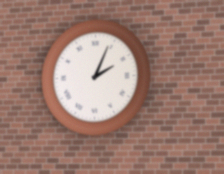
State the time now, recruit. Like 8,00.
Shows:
2,04
